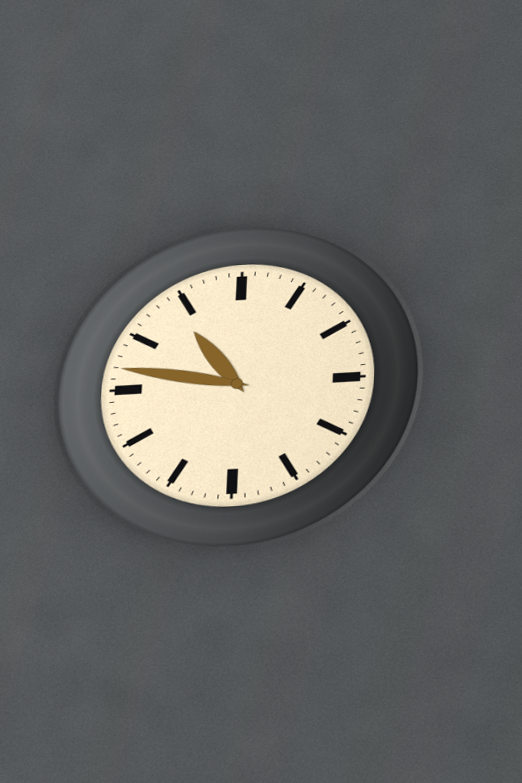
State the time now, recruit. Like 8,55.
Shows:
10,47
